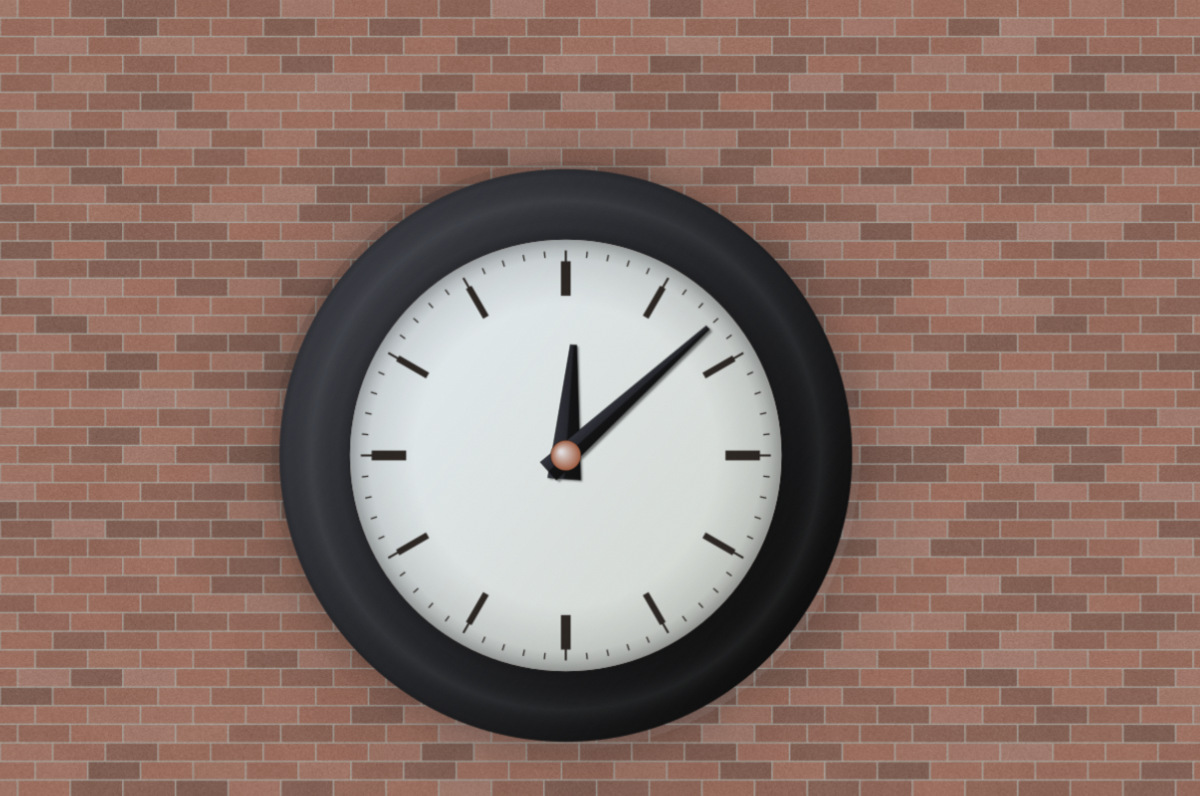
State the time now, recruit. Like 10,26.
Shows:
12,08
